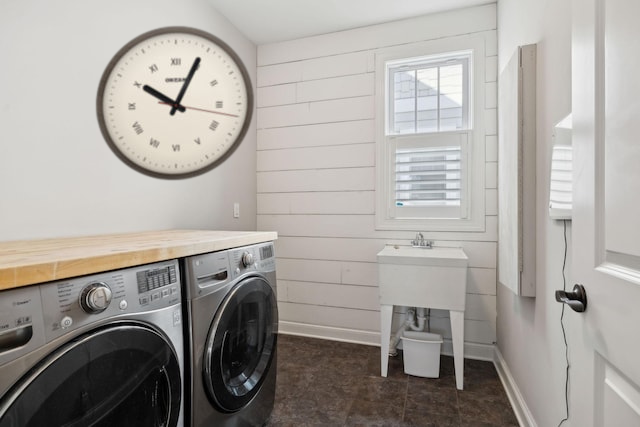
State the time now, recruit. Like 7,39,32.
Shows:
10,04,17
